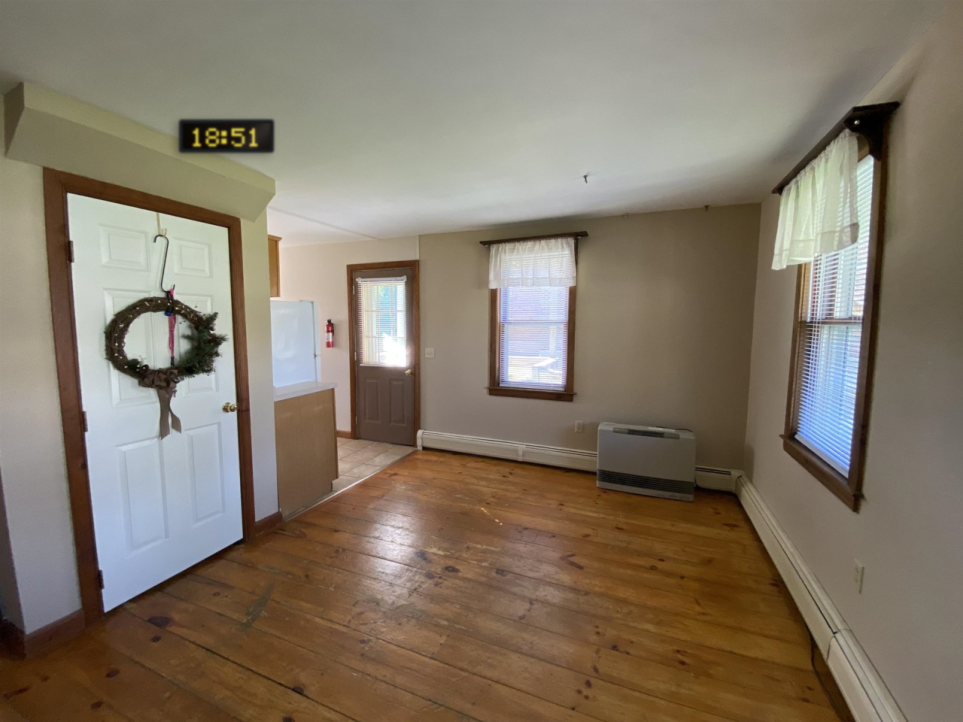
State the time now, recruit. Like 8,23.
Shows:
18,51
